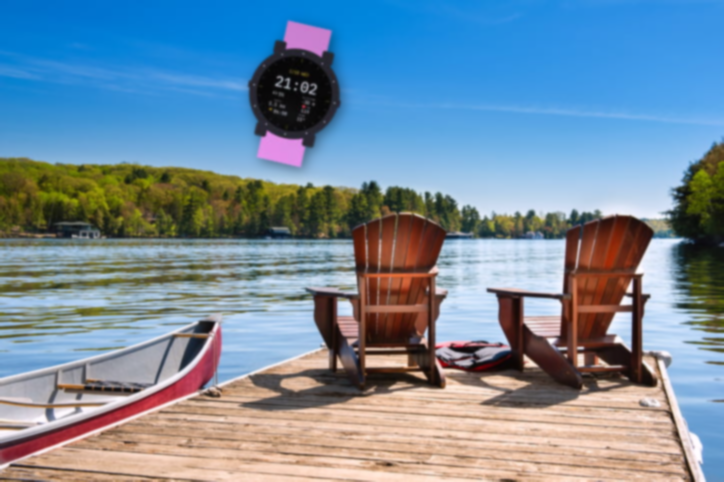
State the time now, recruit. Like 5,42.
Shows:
21,02
